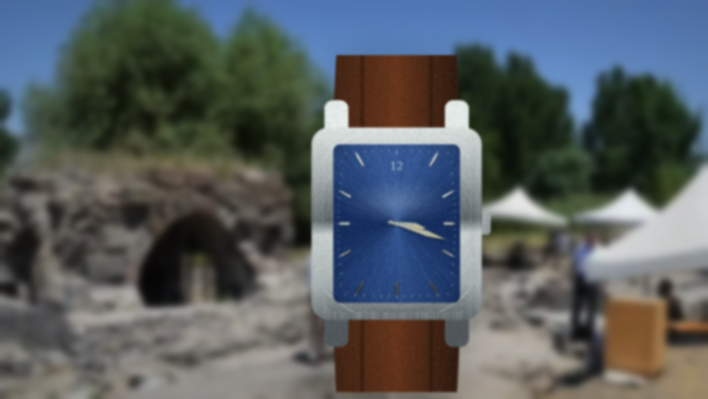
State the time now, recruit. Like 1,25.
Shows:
3,18
